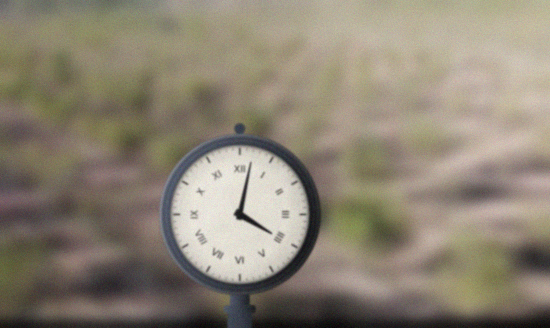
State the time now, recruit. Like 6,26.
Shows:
4,02
